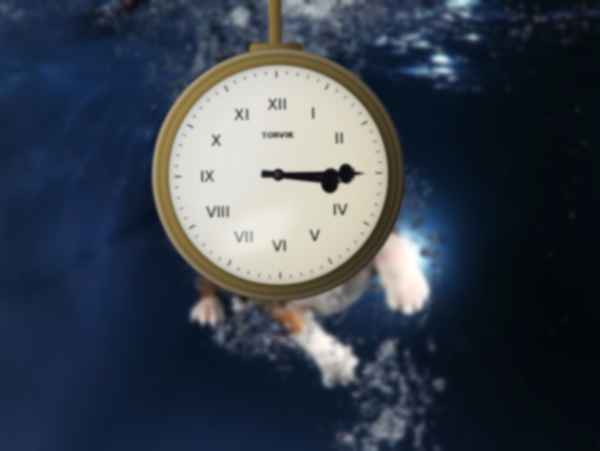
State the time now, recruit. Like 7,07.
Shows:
3,15
